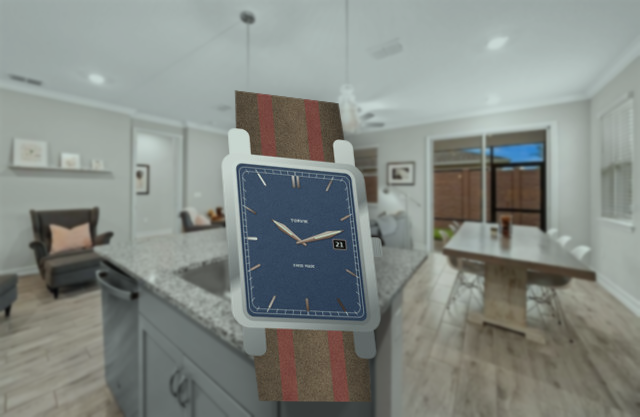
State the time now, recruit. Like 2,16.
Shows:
10,12
